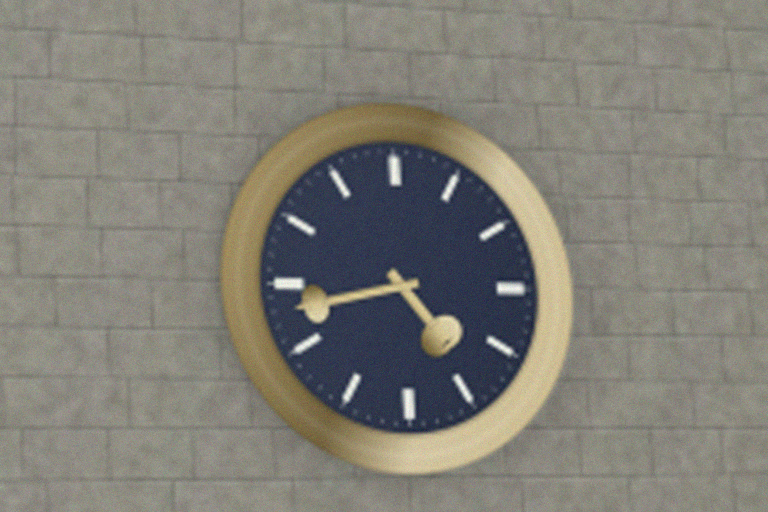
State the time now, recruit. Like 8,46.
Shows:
4,43
